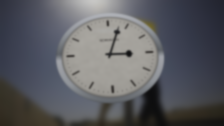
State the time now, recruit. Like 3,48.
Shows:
3,03
